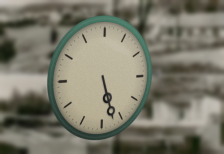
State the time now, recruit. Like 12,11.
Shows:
5,27
